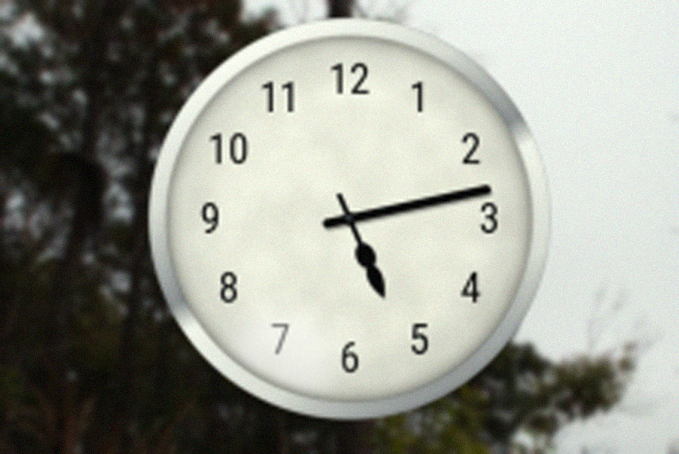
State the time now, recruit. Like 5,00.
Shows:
5,13
